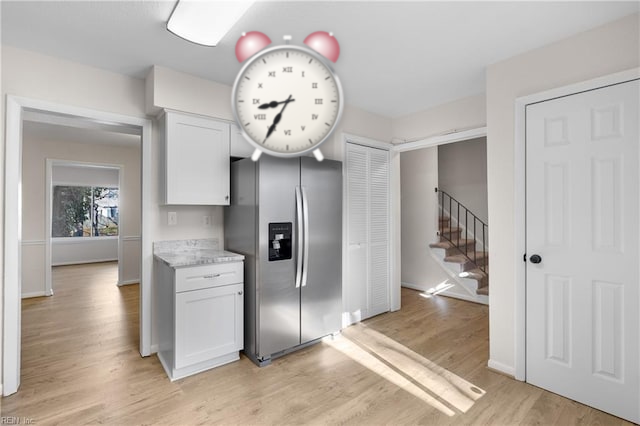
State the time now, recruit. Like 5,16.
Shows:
8,35
